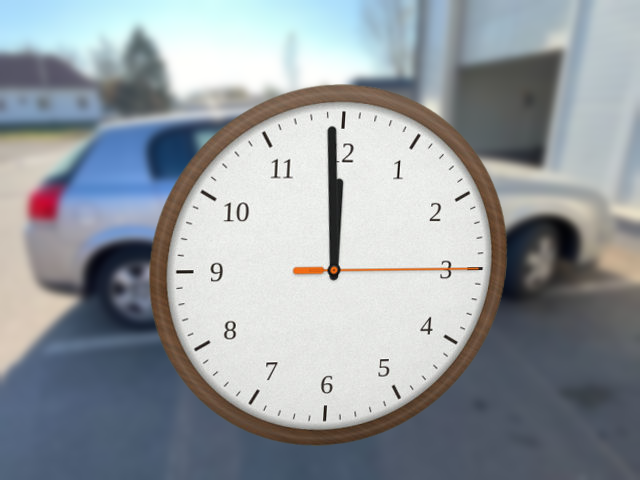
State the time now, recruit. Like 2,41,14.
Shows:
11,59,15
